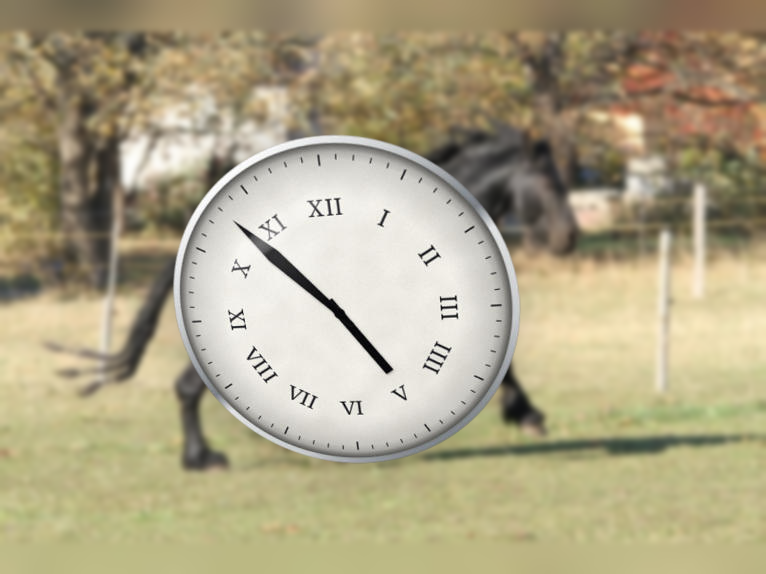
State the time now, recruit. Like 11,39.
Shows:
4,53
